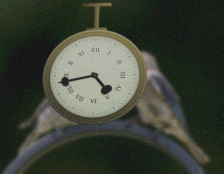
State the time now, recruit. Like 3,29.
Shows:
4,43
